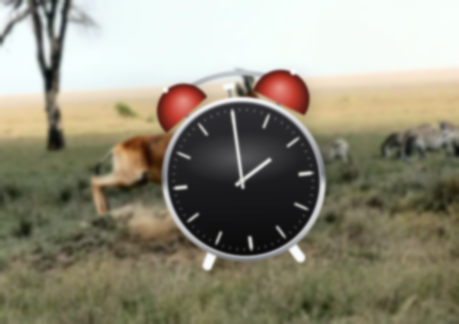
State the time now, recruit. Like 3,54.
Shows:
2,00
